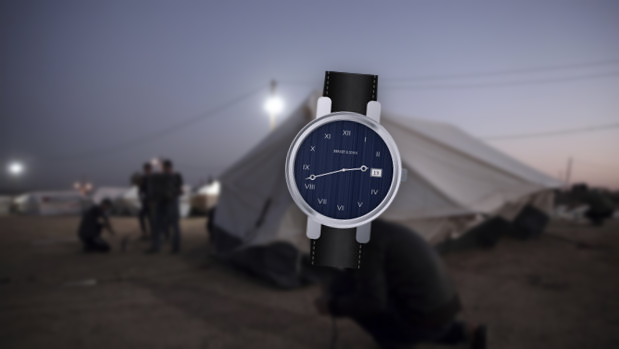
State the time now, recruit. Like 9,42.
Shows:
2,42
